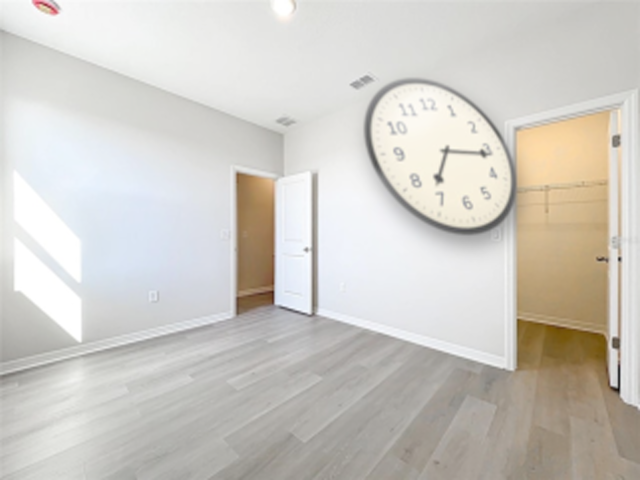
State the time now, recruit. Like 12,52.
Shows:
7,16
